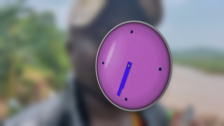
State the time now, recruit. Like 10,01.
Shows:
6,33
